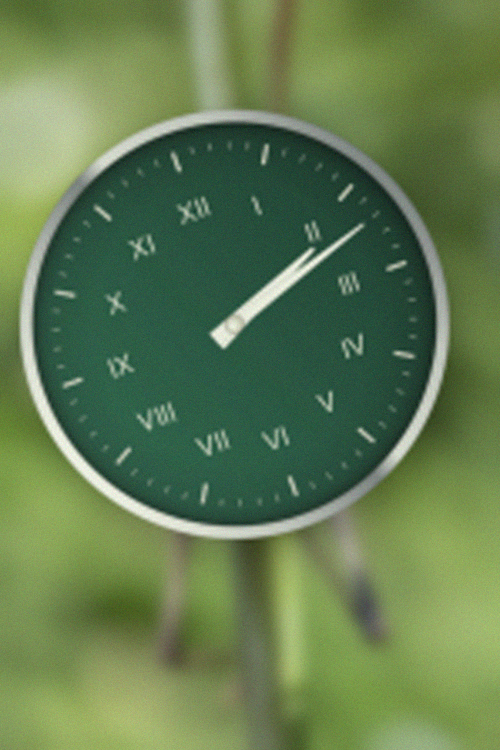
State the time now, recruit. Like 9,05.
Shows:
2,12
